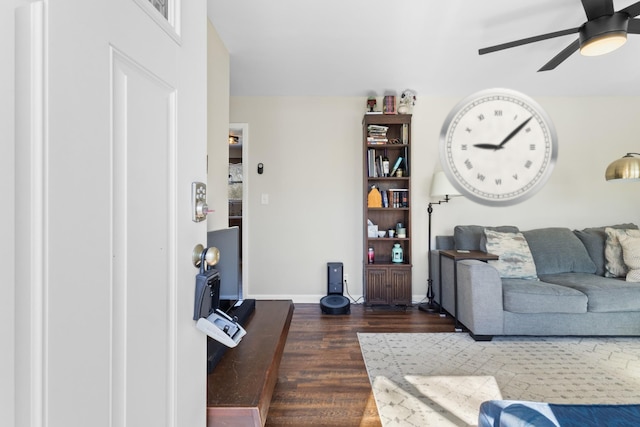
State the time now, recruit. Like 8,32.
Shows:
9,08
